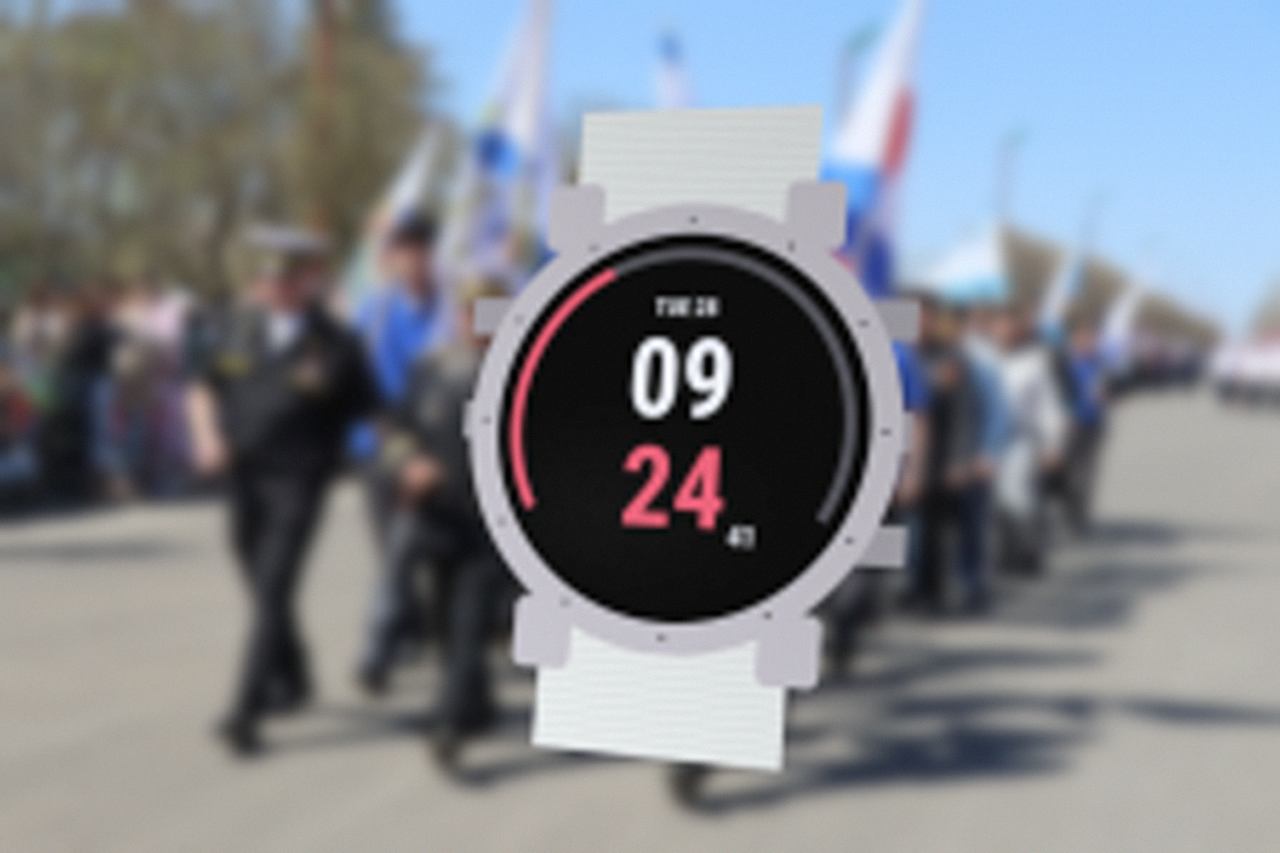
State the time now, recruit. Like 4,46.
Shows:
9,24
